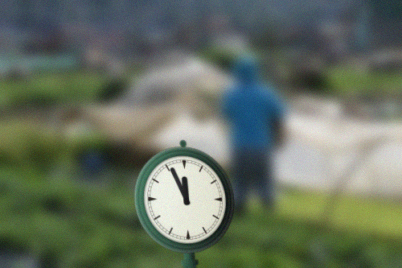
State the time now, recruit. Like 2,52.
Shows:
11,56
